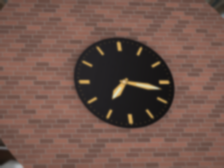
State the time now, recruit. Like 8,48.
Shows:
7,17
